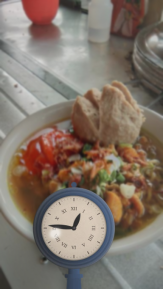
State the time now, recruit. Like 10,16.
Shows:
12,46
